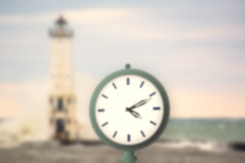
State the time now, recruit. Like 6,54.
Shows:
4,11
